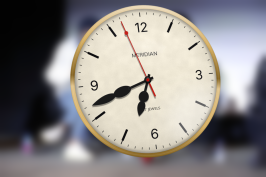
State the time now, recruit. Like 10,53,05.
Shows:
6,41,57
